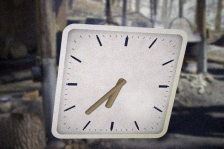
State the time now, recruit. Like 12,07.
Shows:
6,37
